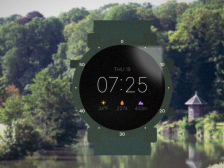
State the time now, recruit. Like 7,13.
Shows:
7,25
